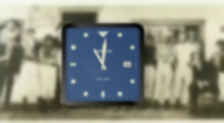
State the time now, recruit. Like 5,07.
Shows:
11,01
